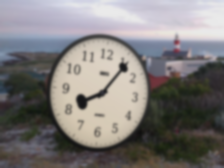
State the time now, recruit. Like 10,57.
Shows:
8,06
